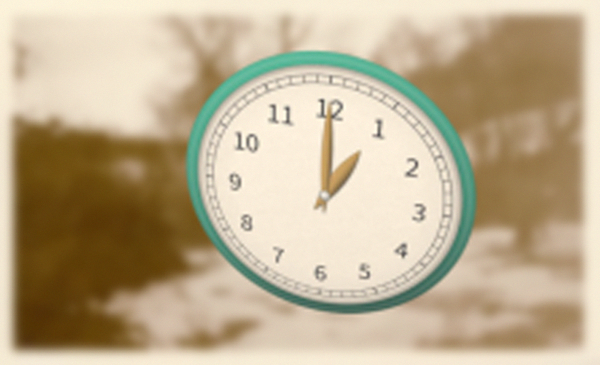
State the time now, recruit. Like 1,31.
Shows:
1,00
